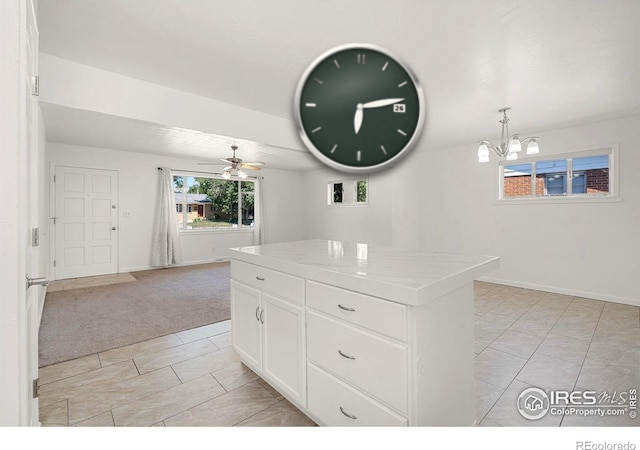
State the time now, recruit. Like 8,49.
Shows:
6,13
